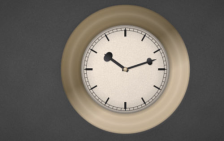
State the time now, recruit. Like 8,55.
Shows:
10,12
